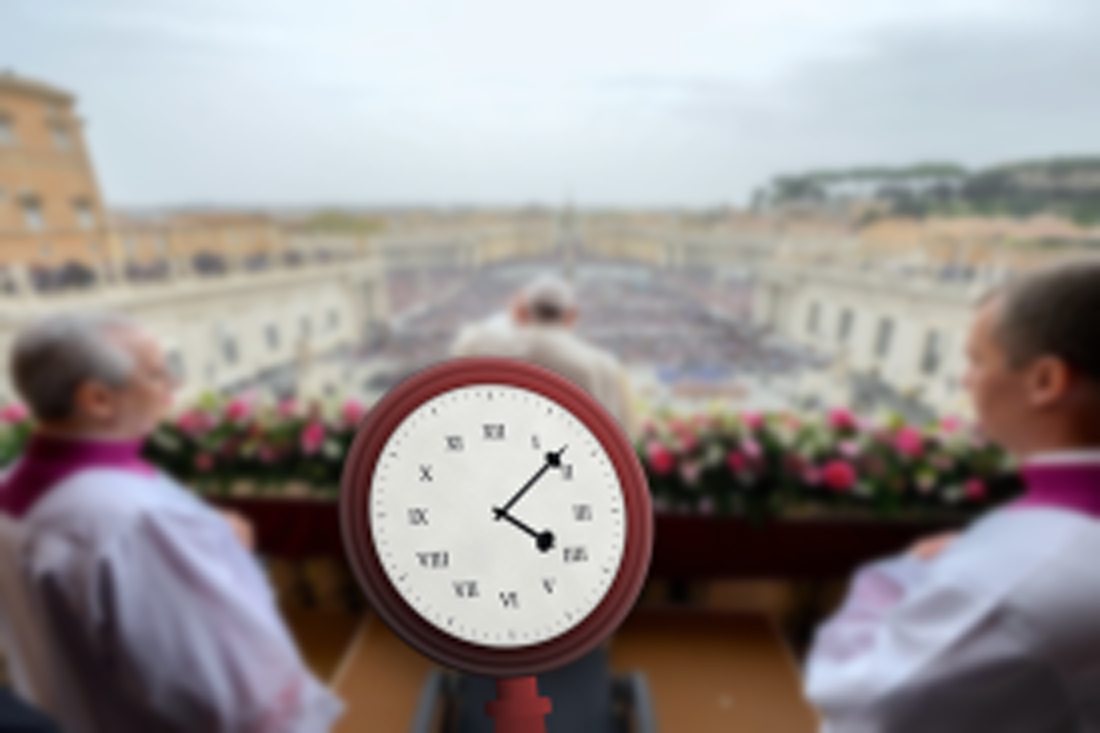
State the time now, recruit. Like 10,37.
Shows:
4,08
